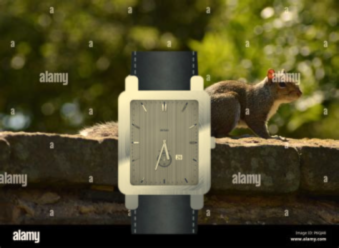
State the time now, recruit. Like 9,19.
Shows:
5,33
